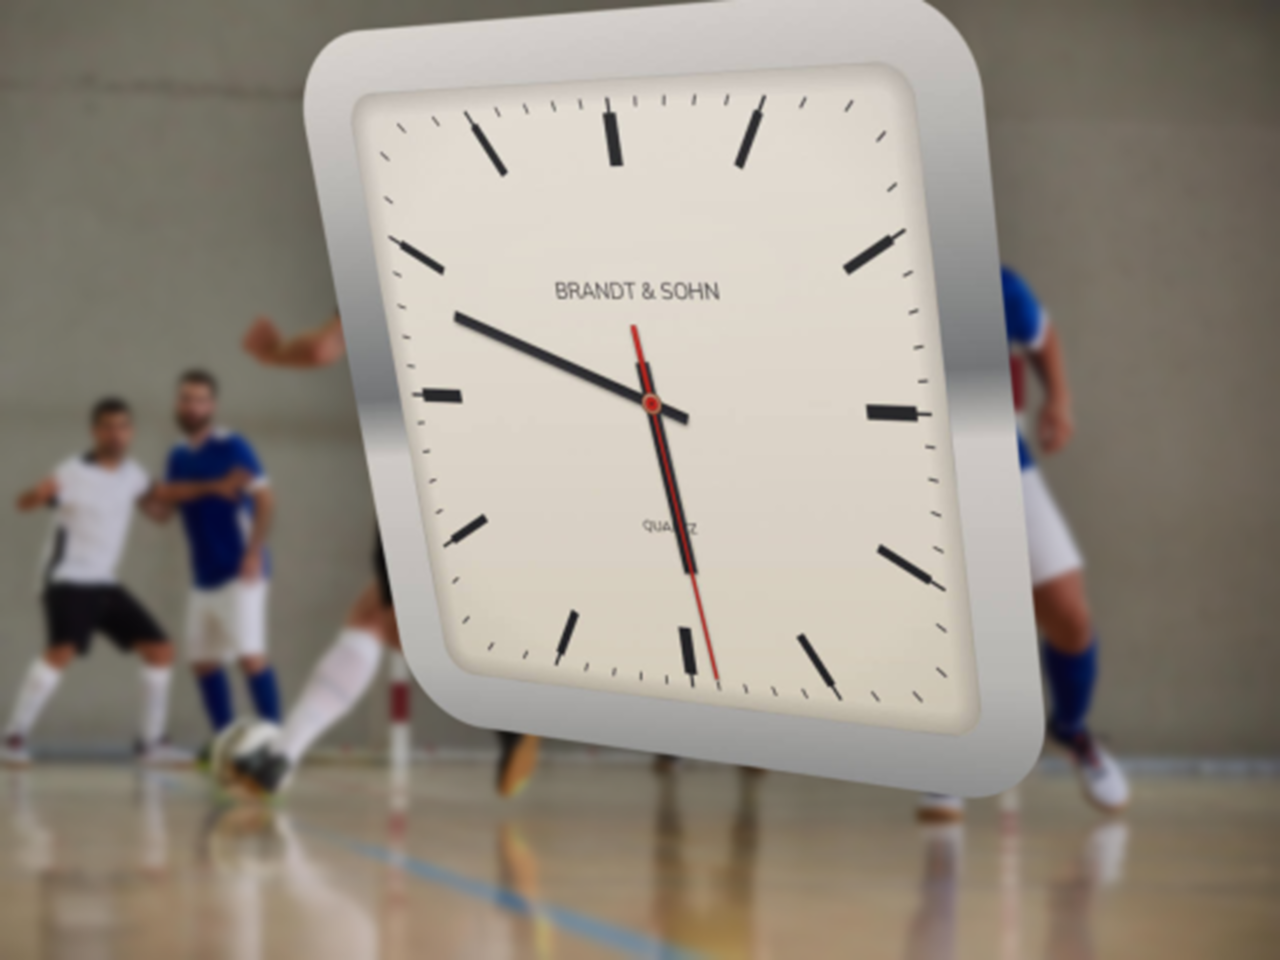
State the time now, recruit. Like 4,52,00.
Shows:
5,48,29
